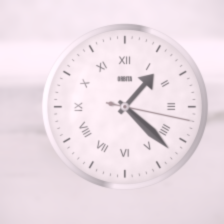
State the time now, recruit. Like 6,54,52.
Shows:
1,22,17
